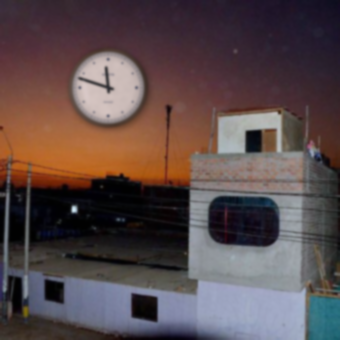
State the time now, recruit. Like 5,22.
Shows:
11,48
